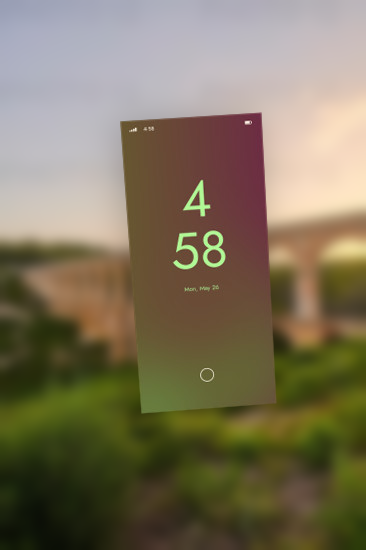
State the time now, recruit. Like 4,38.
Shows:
4,58
